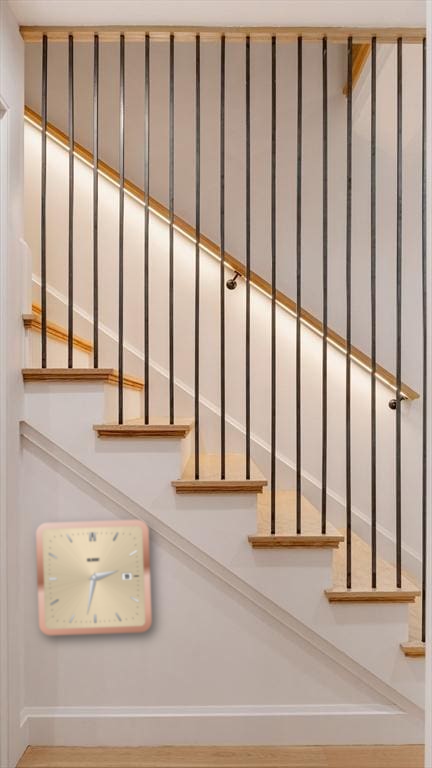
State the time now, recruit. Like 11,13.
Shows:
2,32
